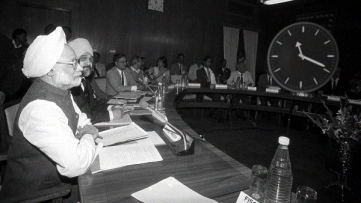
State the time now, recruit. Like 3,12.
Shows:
11,19
